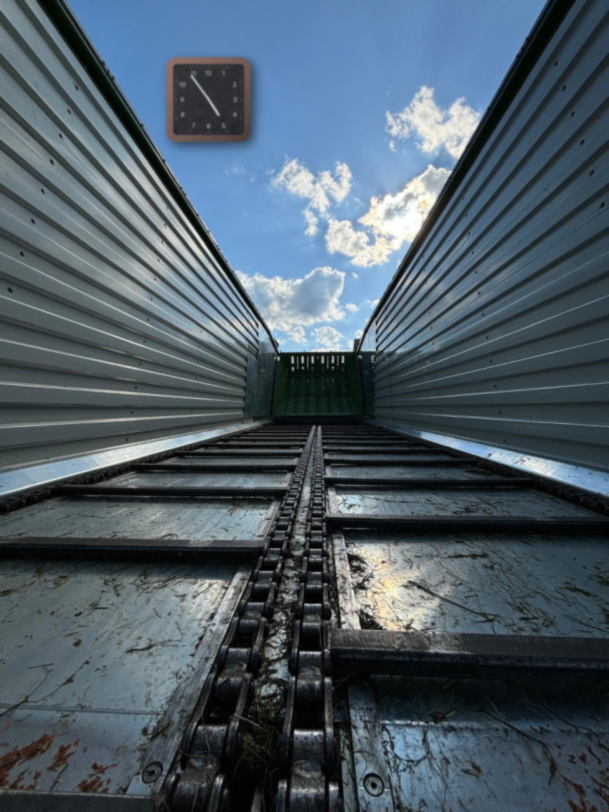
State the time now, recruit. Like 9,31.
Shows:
4,54
